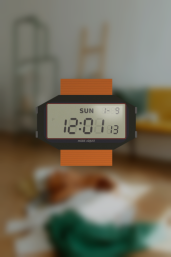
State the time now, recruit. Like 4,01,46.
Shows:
12,01,13
